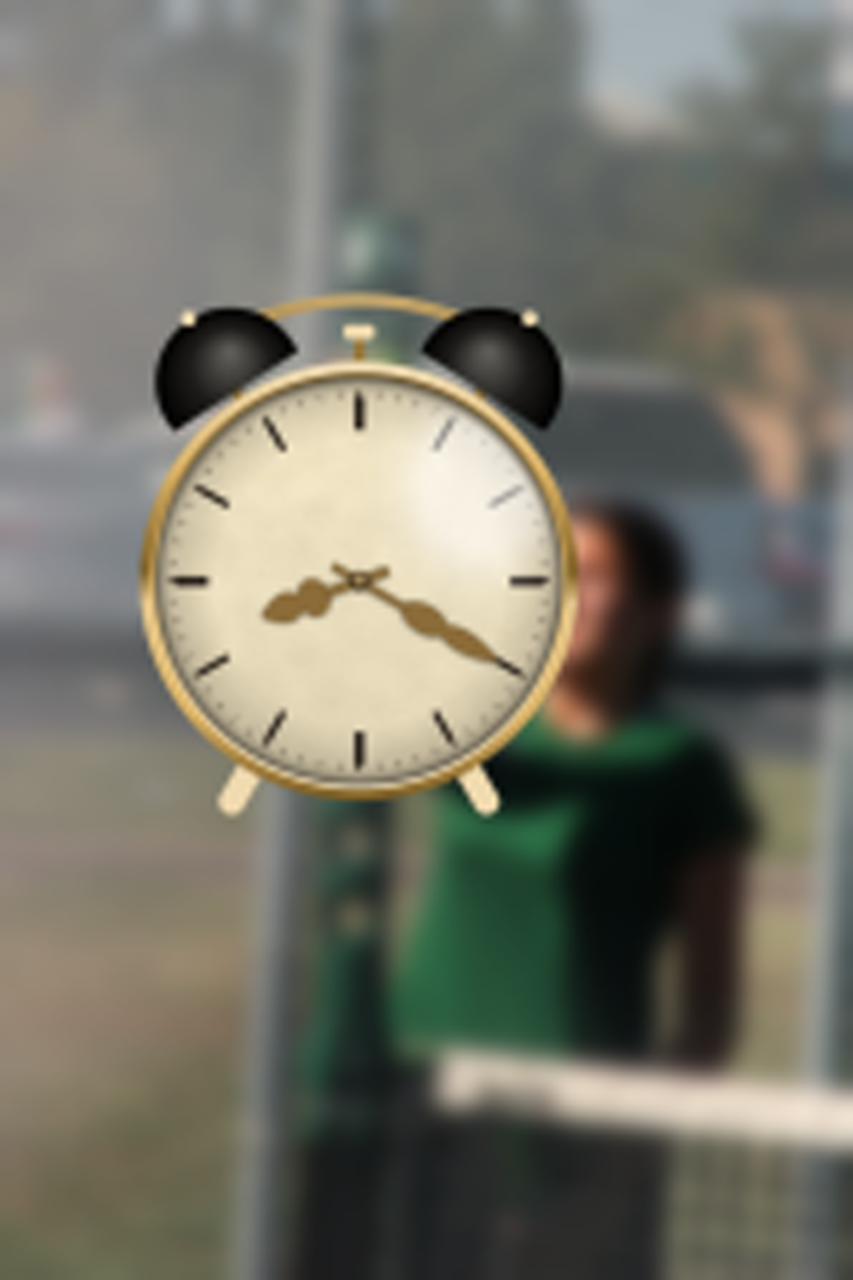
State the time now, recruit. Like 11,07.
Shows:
8,20
